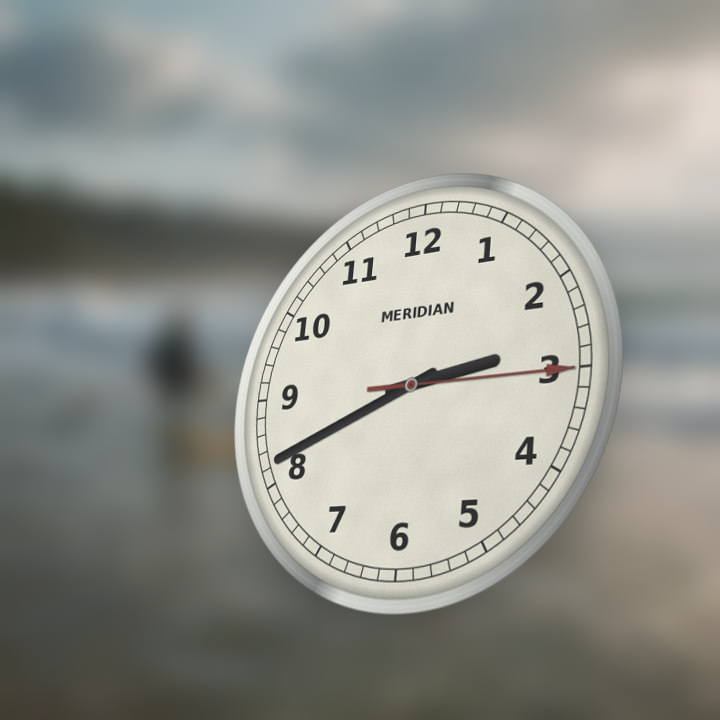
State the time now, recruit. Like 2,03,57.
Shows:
2,41,15
